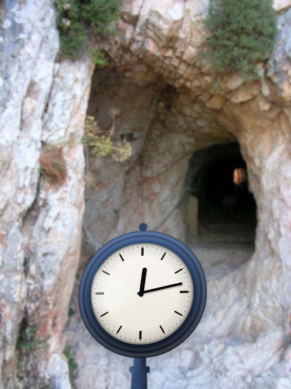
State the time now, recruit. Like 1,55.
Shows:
12,13
